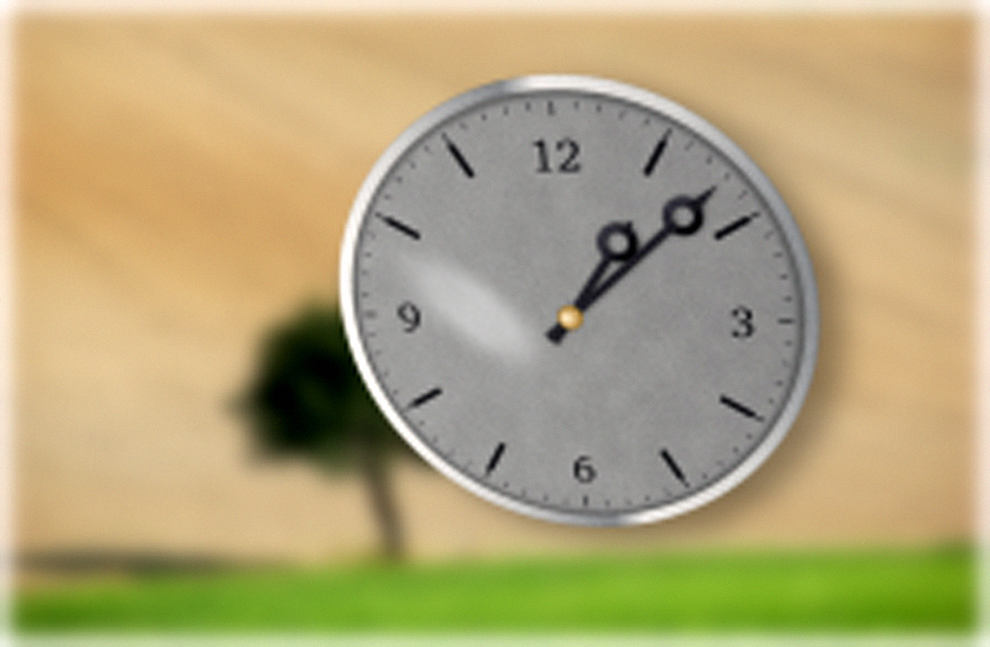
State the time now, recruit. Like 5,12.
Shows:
1,08
